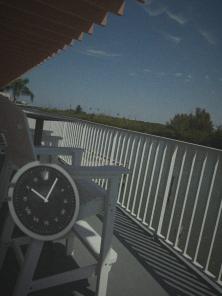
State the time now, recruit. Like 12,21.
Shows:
10,05
